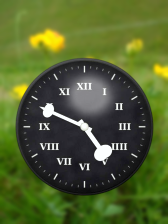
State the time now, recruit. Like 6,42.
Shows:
4,49
